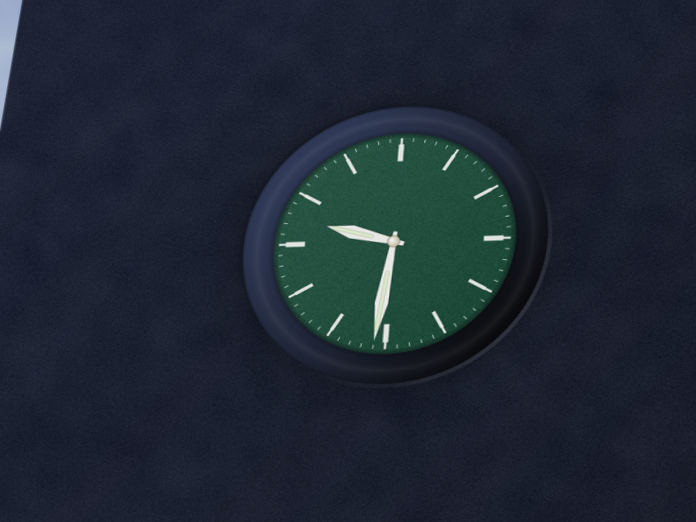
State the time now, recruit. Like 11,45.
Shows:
9,31
